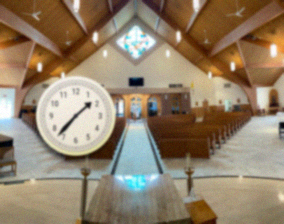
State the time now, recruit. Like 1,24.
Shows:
1,37
